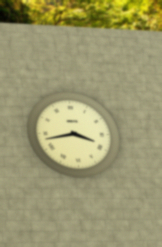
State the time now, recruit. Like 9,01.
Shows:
3,43
